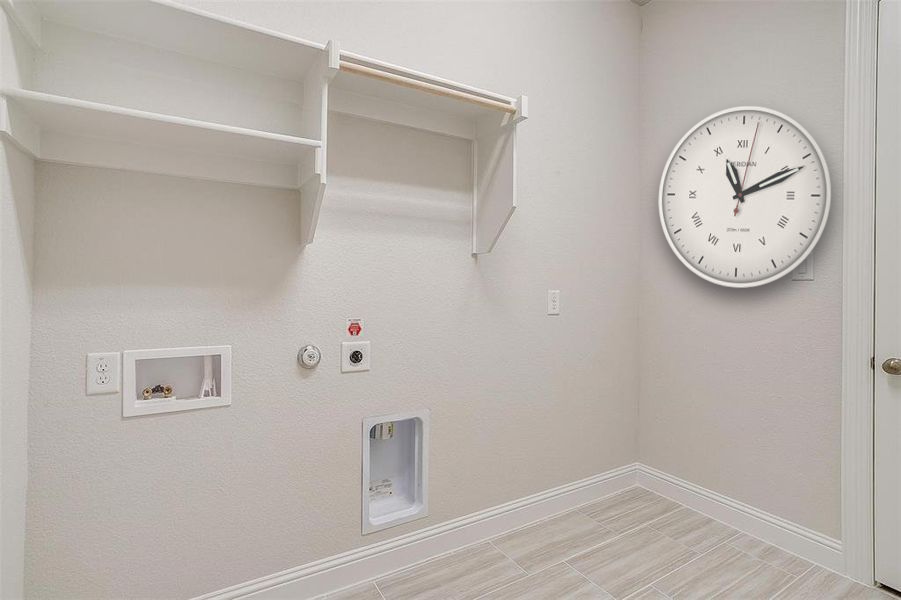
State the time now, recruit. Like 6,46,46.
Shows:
11,11,02
